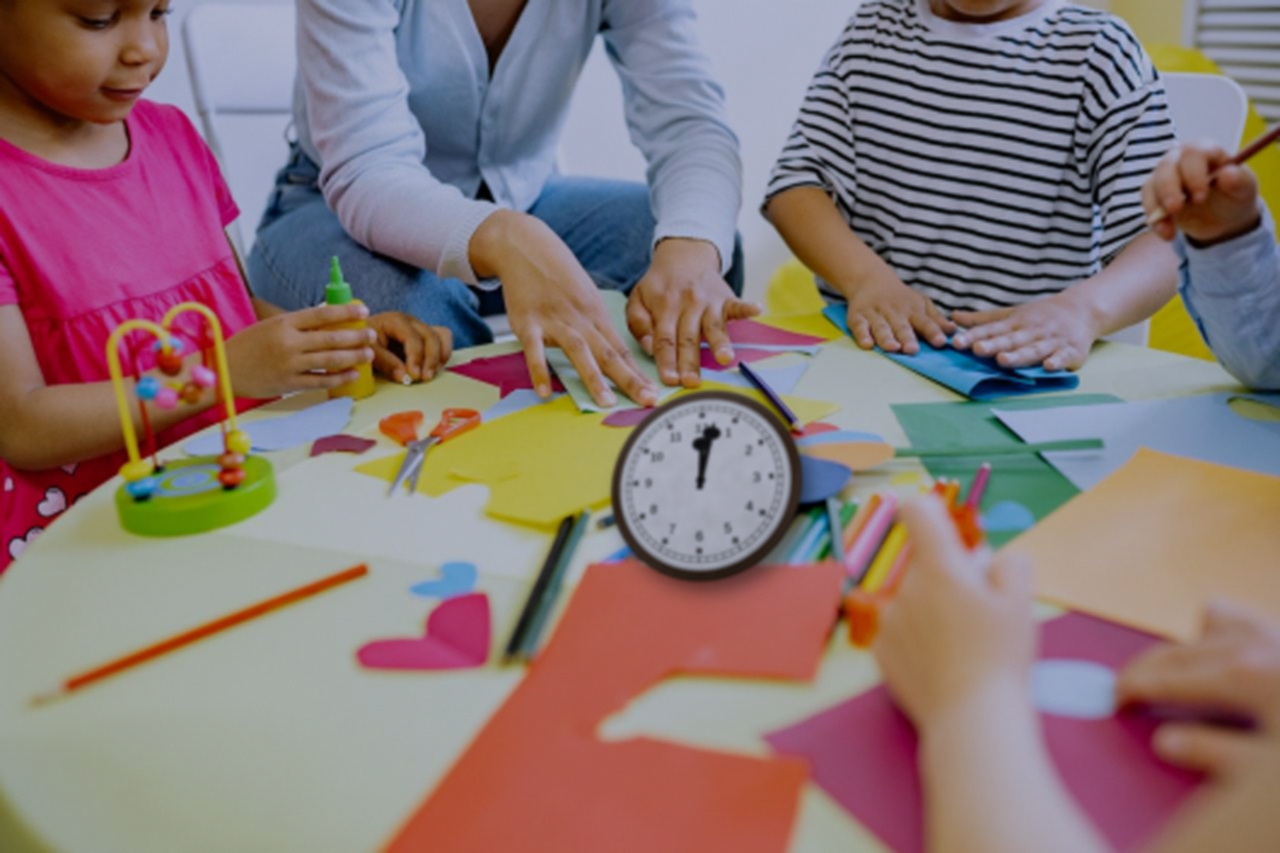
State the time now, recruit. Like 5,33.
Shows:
12,02
